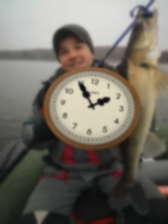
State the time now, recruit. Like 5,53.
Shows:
1,55
